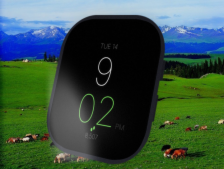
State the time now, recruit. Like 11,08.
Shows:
9,02
